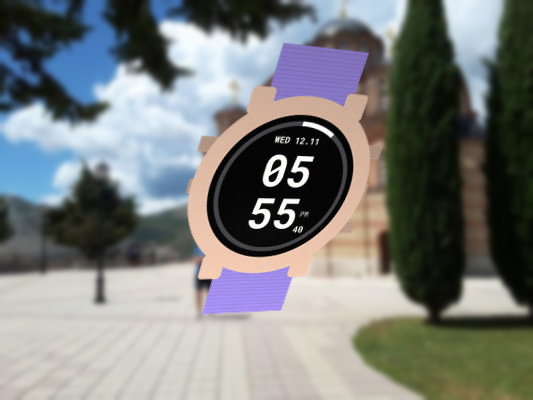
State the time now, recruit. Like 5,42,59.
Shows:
5,55,40
